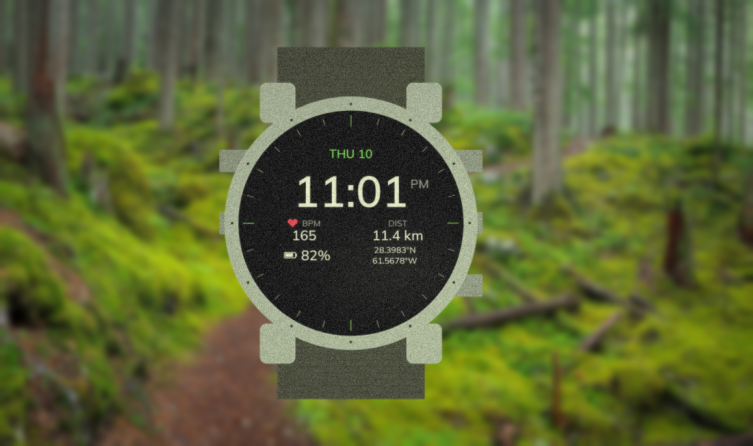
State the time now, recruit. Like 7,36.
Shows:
11,01
